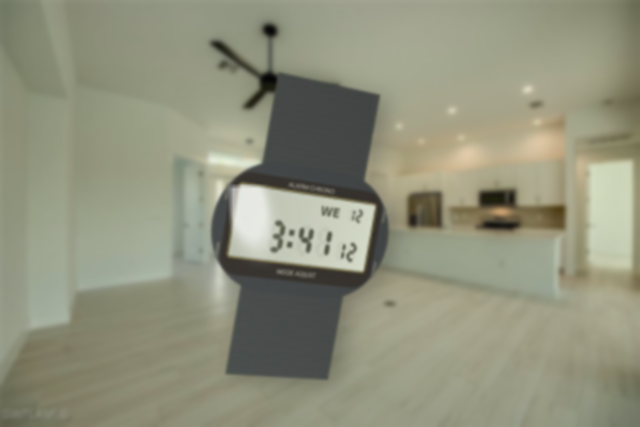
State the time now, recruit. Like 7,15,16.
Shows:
3,41,12
